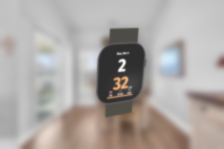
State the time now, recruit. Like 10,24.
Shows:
2,32
